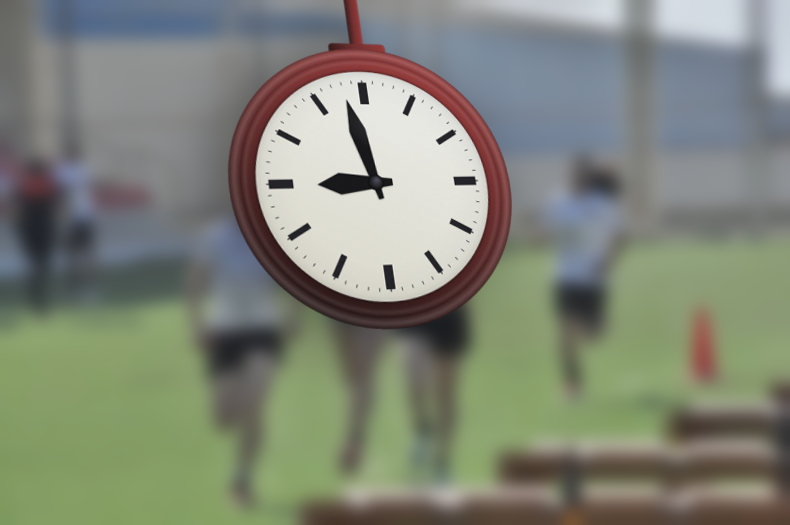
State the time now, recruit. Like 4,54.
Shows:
8,58
